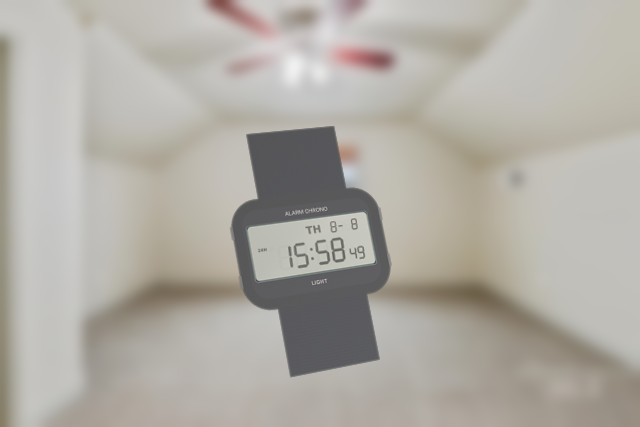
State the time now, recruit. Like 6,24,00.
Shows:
15,58,49
